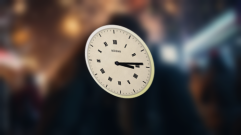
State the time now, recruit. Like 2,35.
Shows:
3,14
